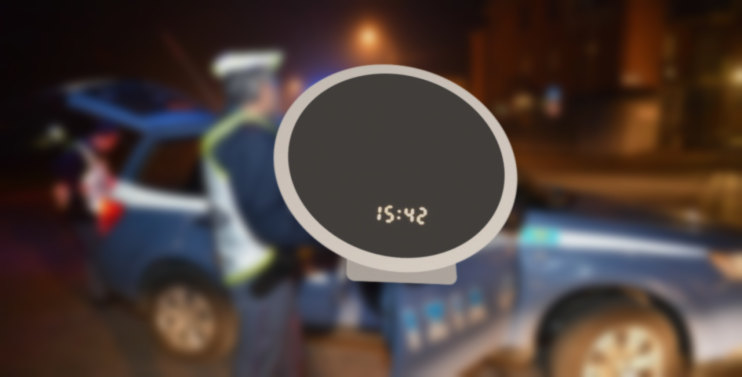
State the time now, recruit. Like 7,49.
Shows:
15,42
